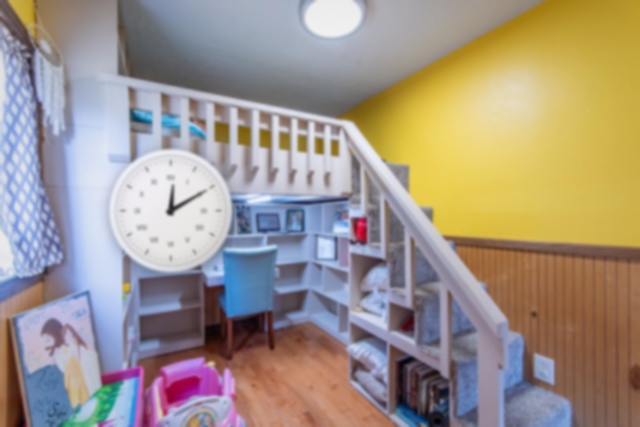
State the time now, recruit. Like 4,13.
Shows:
12,10
